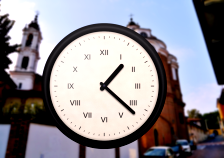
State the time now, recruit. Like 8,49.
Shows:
1,22
